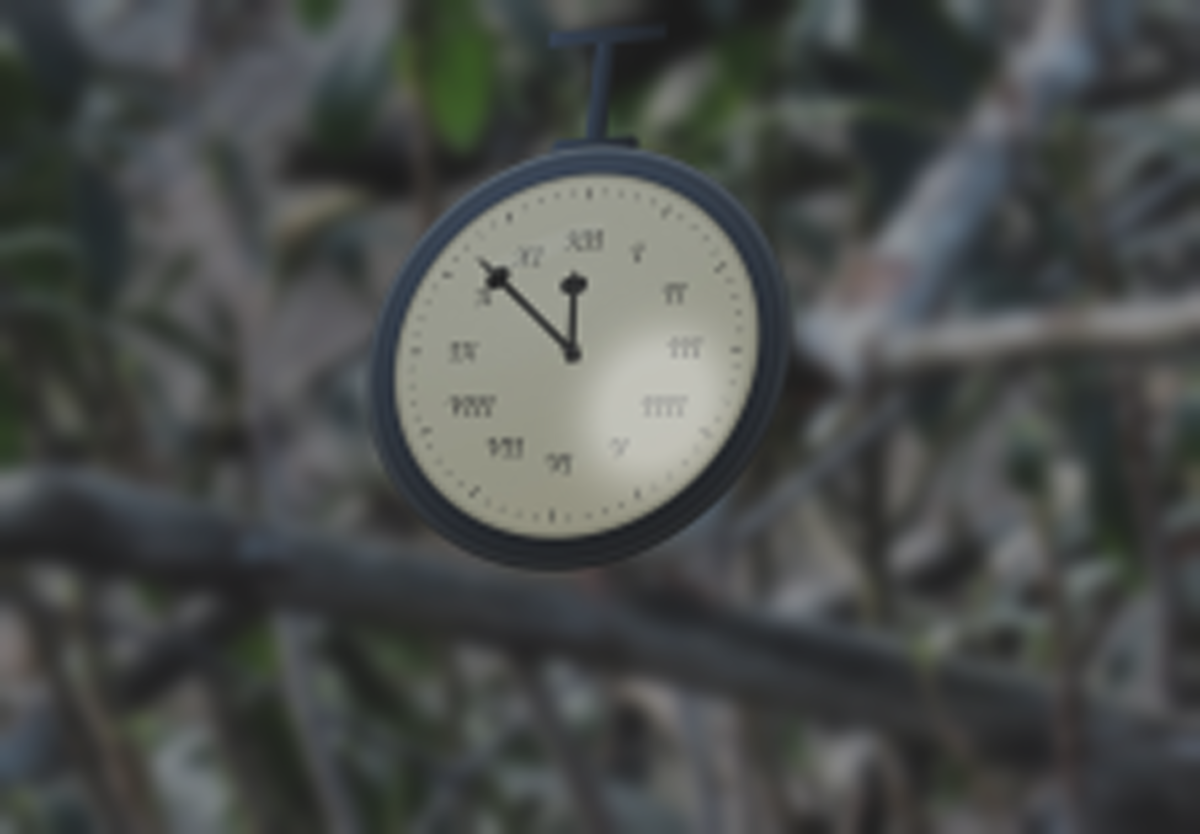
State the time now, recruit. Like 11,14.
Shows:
11,52
